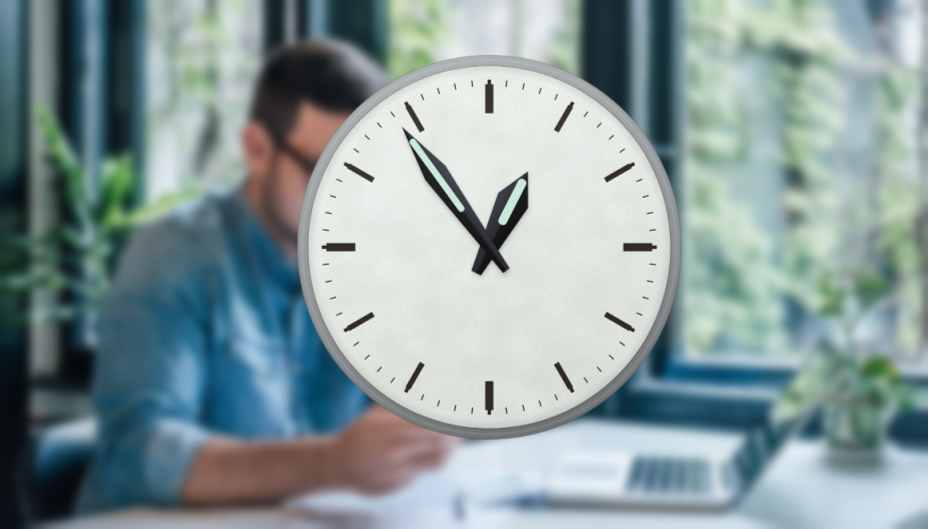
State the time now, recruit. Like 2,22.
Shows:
12,54
